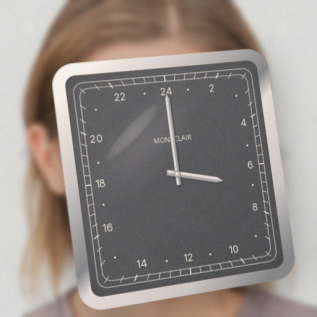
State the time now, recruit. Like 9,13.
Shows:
7,00
